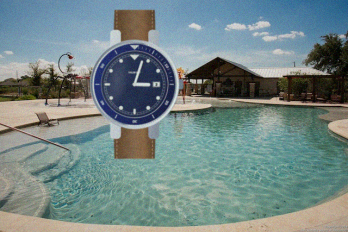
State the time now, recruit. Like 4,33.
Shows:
3,03
